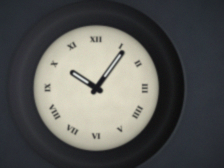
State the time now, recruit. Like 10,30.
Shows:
10,06
